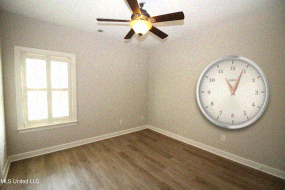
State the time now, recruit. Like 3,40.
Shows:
11,04
